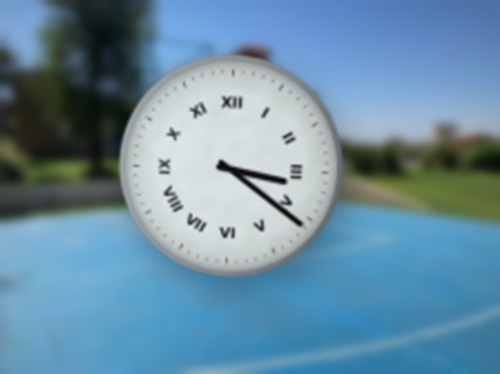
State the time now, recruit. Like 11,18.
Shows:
3,21
